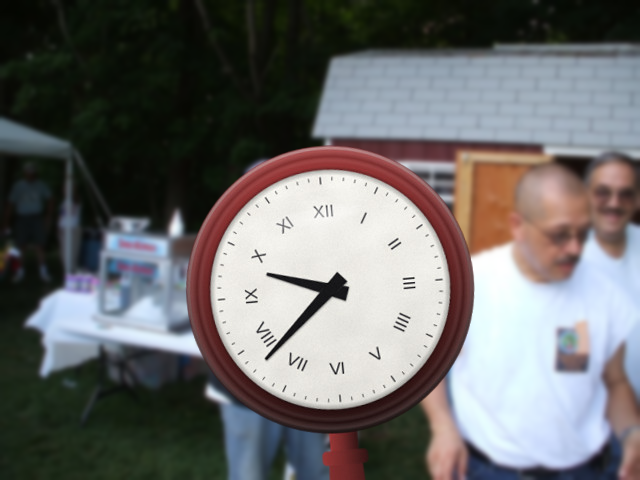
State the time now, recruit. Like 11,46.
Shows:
9,38
